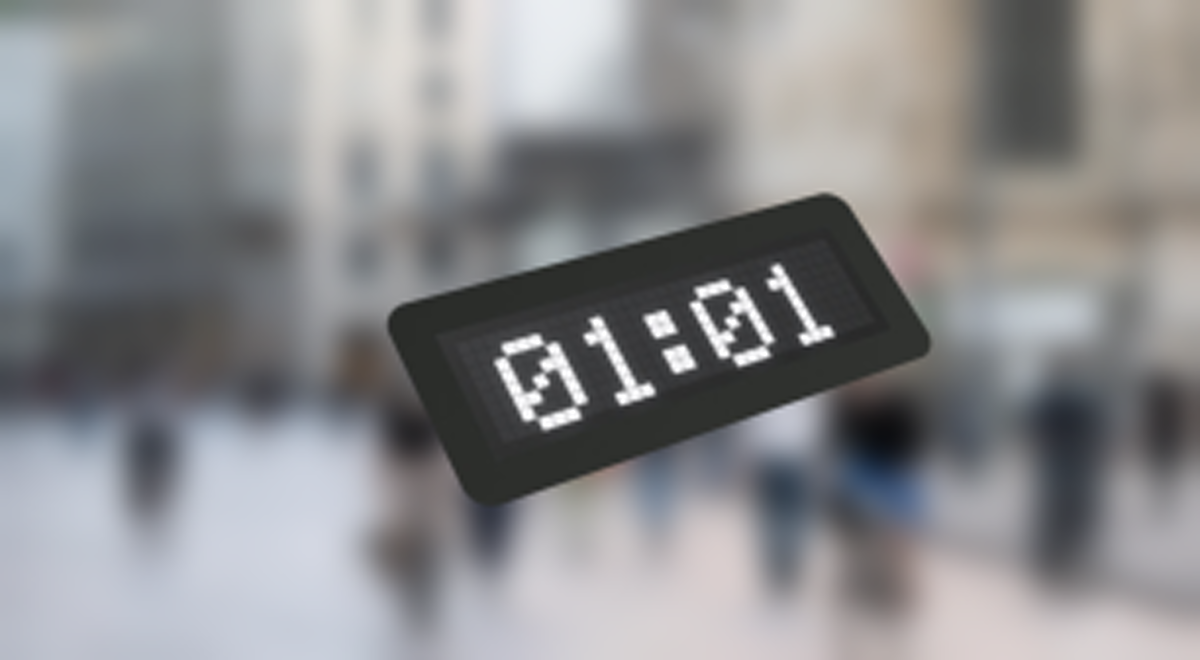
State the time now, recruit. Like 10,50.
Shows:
1,01
